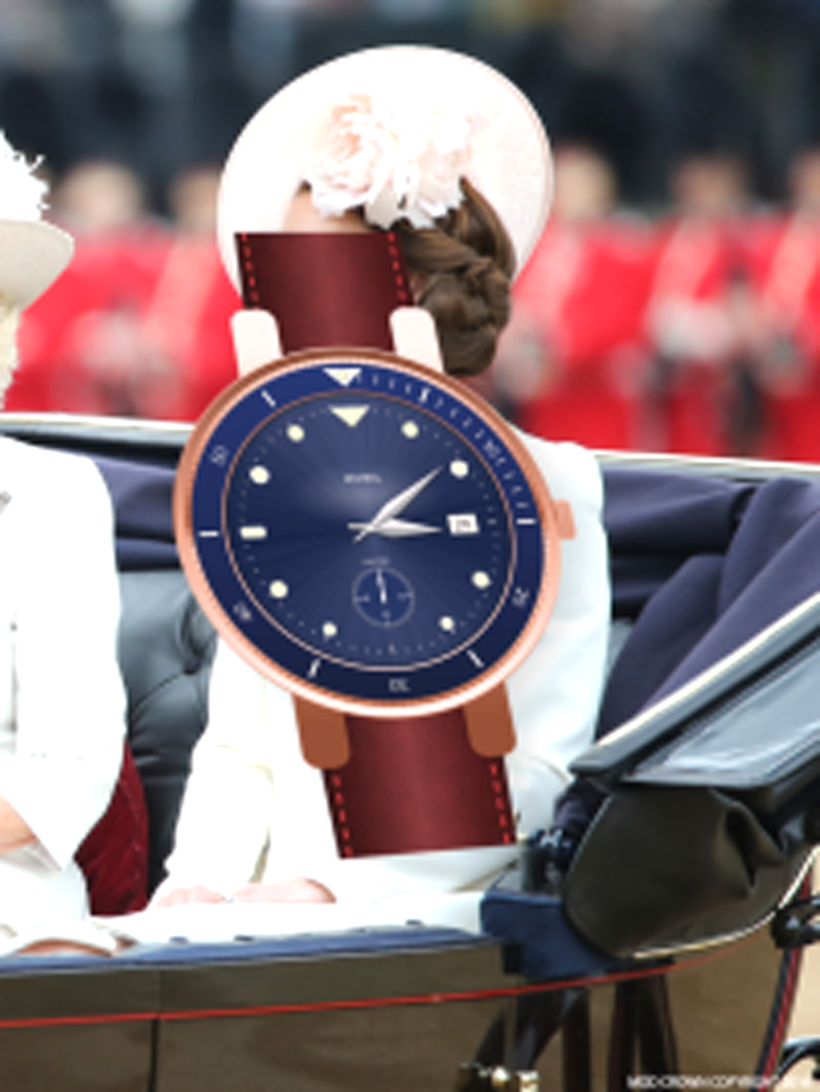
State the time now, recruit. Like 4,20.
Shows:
3,09
